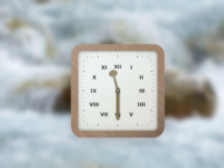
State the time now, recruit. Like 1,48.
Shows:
11,30
